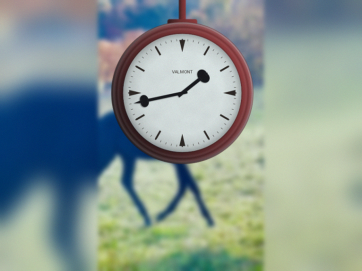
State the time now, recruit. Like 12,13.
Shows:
1,43
